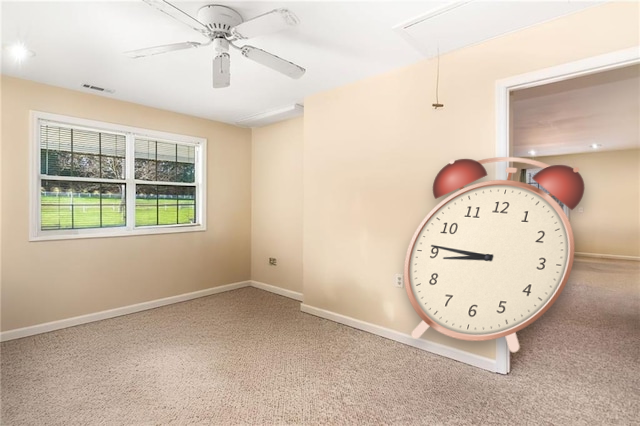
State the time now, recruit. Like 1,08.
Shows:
8,46
